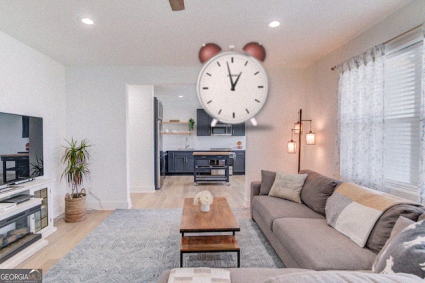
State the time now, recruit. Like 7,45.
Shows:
12,58
